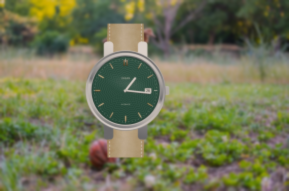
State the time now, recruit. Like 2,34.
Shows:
1,16
